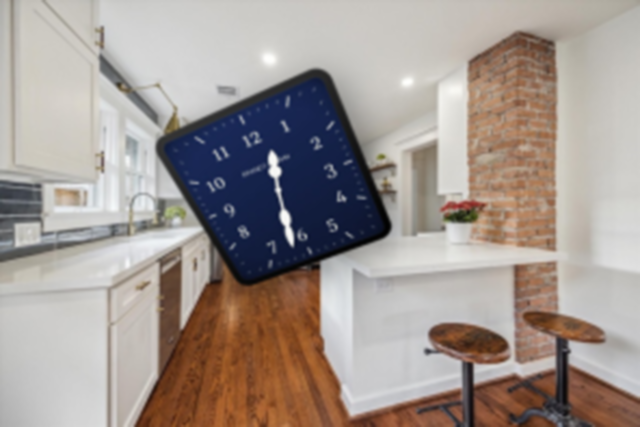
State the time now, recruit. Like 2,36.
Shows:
12,32
